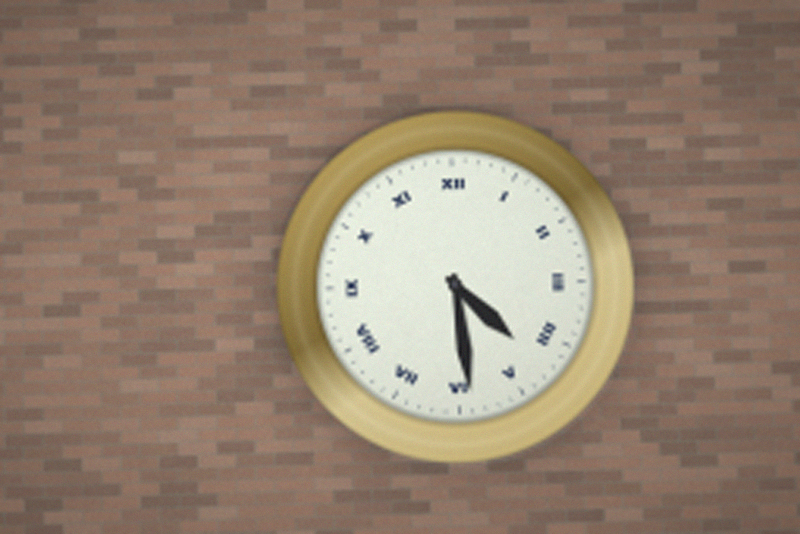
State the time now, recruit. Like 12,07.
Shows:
4,29
